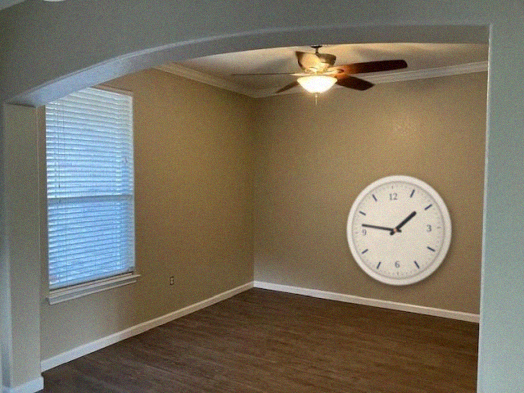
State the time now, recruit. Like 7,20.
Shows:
1,47
